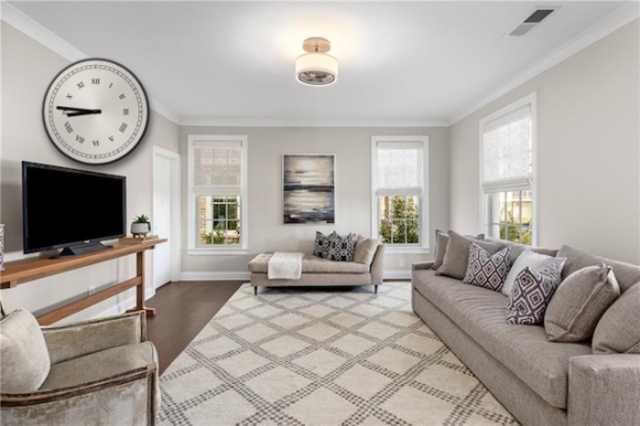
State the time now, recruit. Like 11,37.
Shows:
8,46
